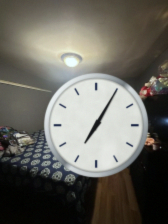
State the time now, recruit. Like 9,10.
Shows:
7,05
